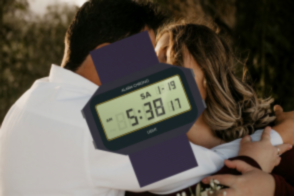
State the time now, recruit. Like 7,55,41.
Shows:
5,38,17
